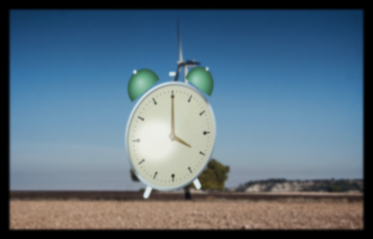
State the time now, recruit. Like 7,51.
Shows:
4,00
